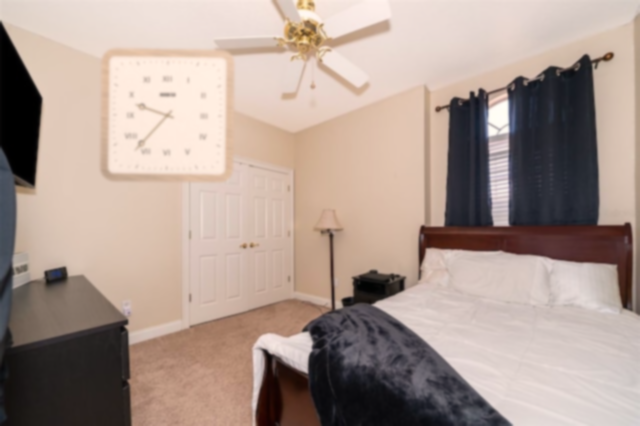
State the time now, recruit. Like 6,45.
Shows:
9,37
